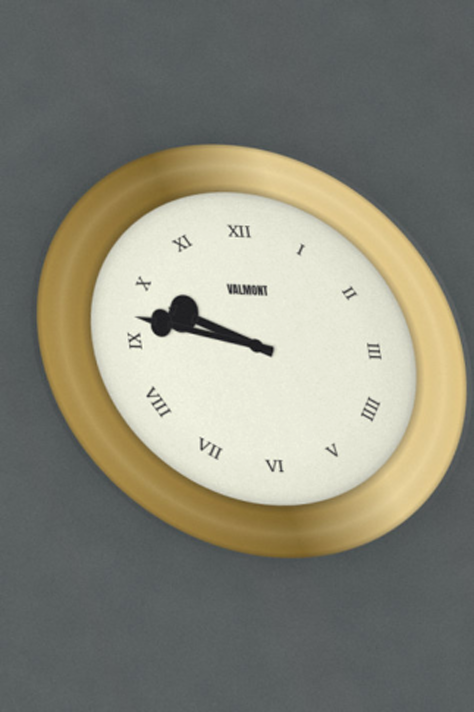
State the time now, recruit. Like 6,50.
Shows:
9,47
